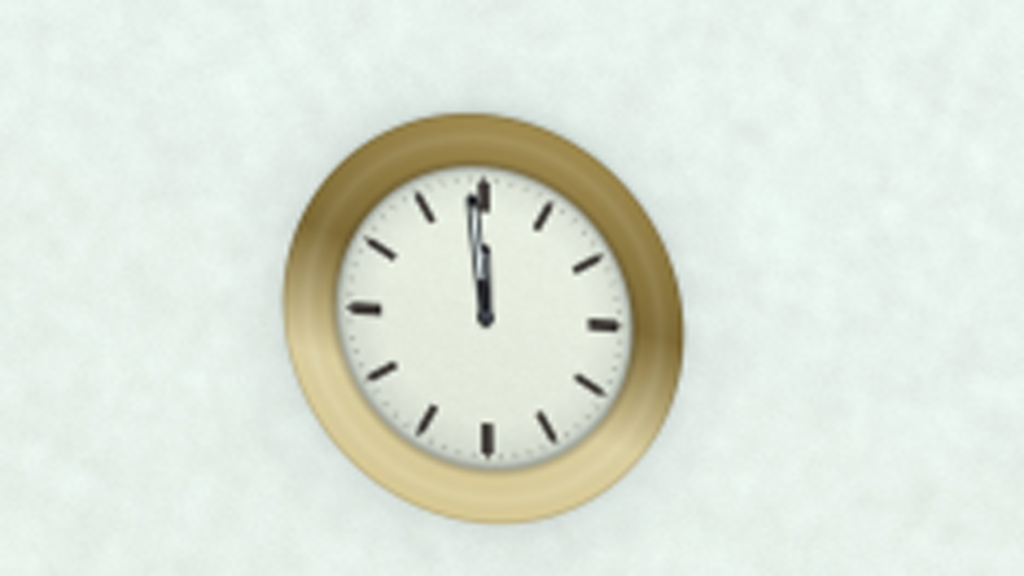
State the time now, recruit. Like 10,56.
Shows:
11,59
